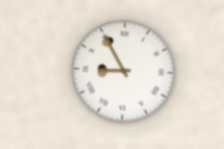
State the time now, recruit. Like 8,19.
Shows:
8,55
